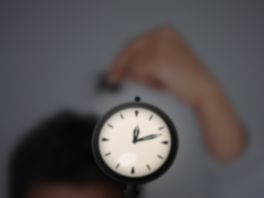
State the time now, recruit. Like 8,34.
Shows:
12,12
